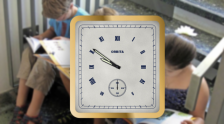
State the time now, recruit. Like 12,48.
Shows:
9,51
